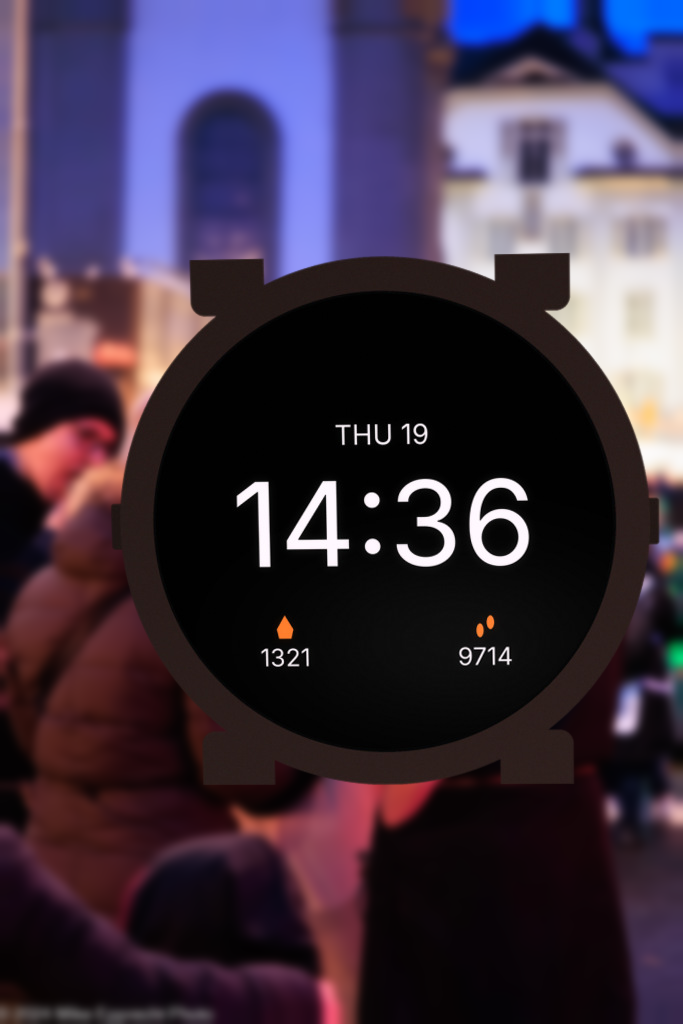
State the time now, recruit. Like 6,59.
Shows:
14,36
